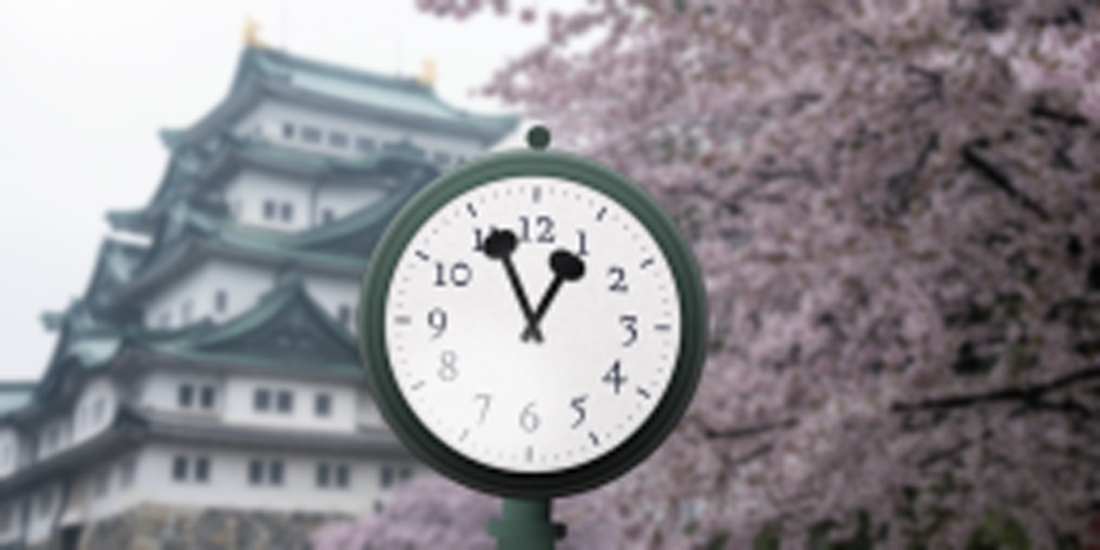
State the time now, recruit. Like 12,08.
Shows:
12,56
